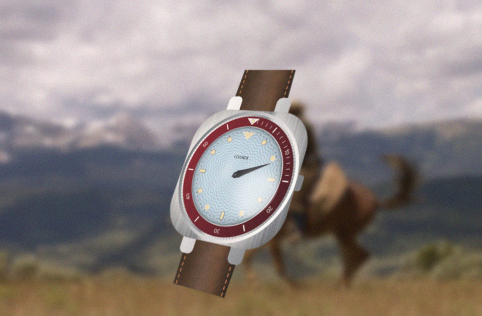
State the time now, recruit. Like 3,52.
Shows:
2,11
